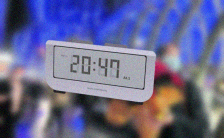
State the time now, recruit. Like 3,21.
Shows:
20,47
